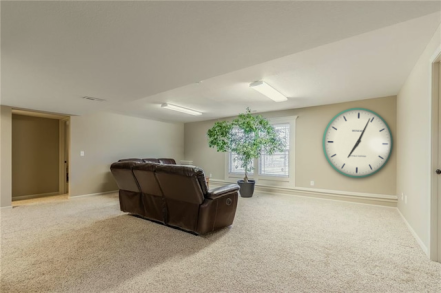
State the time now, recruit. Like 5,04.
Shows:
7,04
